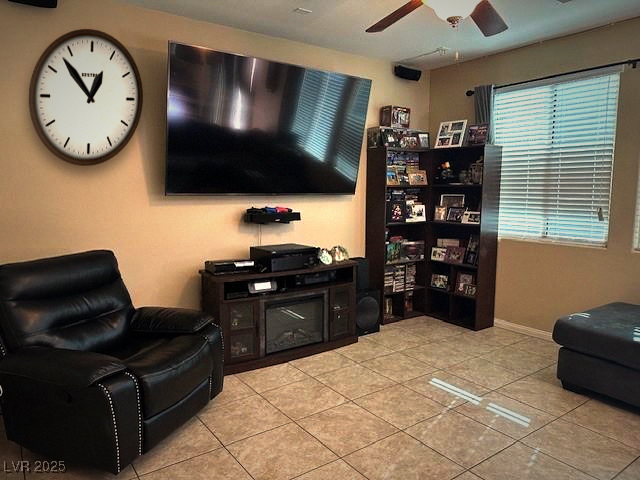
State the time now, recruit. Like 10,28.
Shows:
12,53
